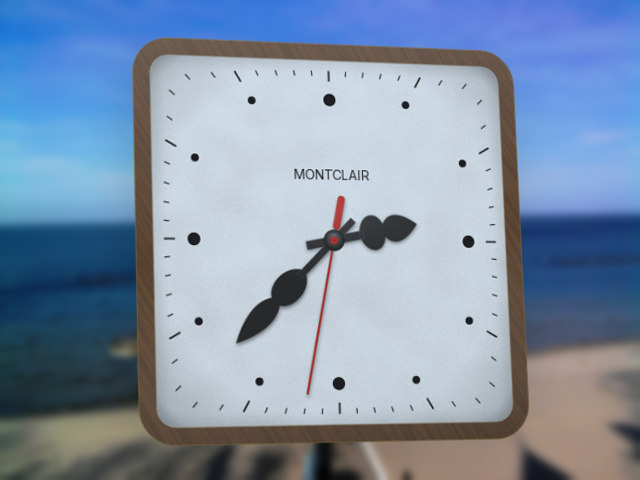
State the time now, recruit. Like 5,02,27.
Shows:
2,37,32
